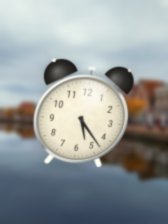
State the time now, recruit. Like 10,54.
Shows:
5,23
